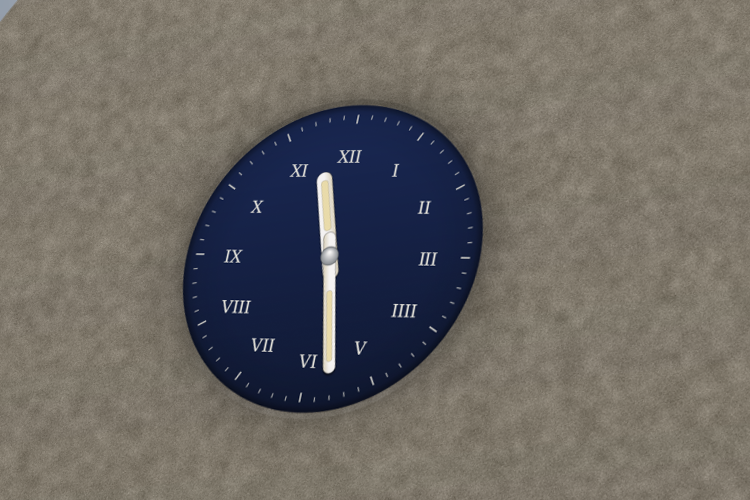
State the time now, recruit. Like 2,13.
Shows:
11,28
